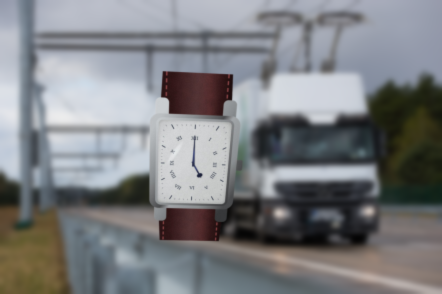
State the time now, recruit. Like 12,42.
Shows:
5,00
